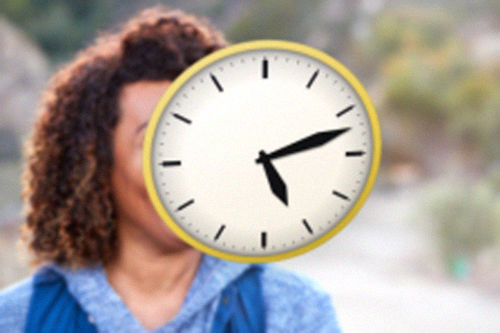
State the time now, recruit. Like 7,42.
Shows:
5,12
